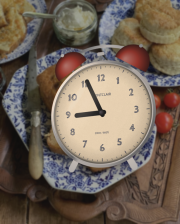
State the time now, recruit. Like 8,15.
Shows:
8,56
